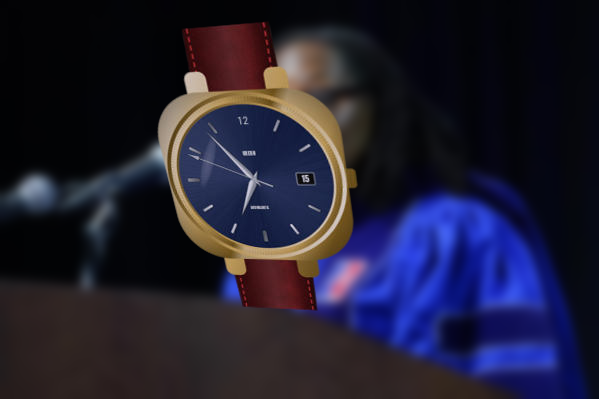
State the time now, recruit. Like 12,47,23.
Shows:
6,53,49
